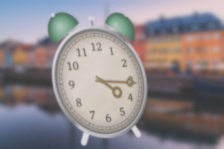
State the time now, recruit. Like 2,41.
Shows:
4,16
